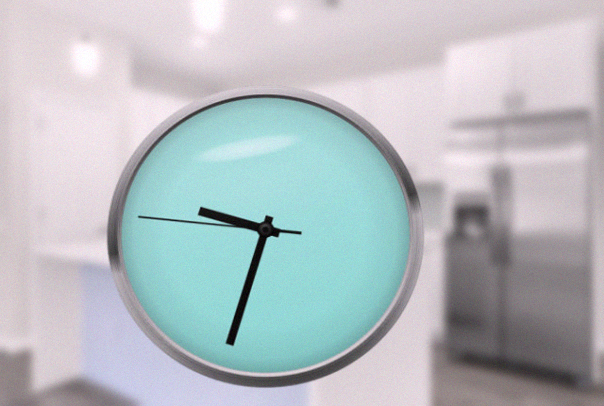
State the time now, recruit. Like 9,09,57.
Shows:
9,32,46
